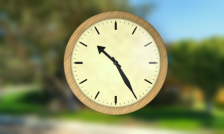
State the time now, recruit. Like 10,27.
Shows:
10,25
